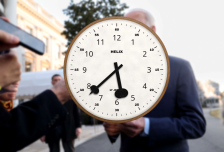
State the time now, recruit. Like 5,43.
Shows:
5,38
